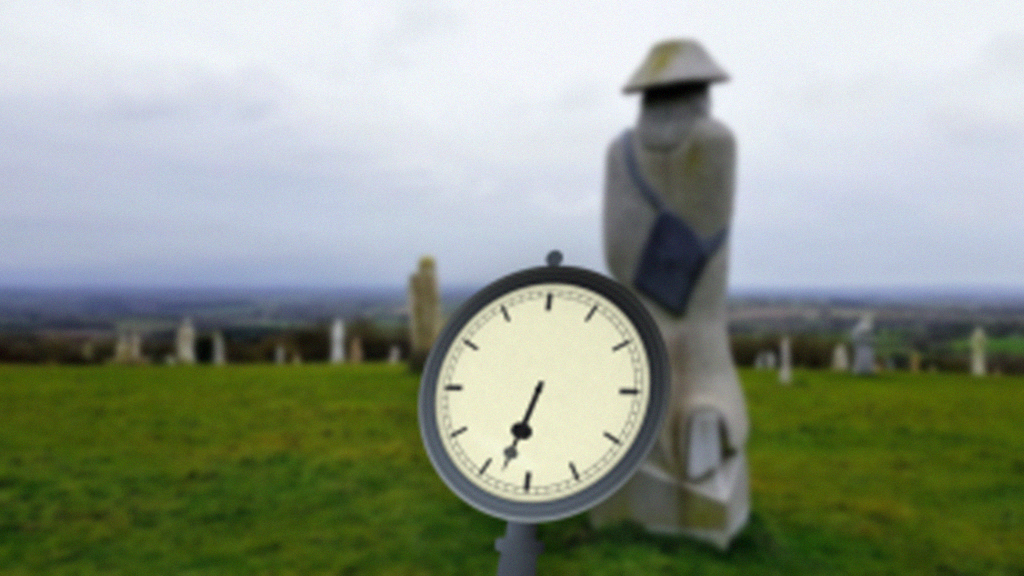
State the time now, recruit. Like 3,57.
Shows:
6,33
